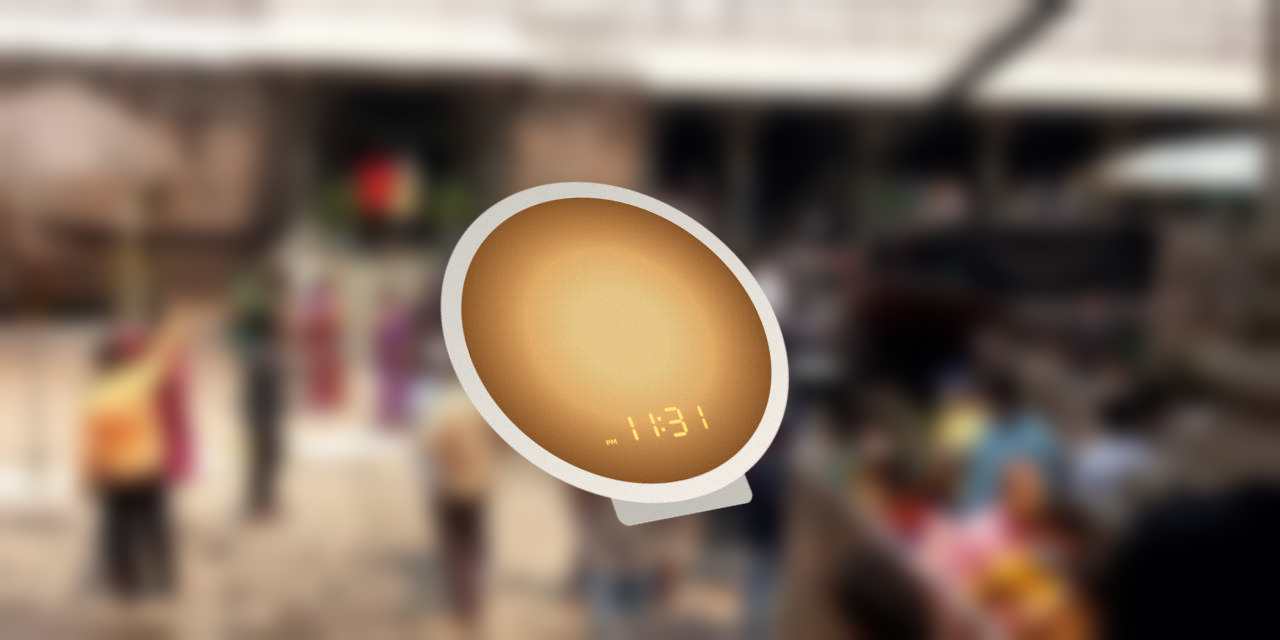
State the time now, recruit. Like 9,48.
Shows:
11,31
